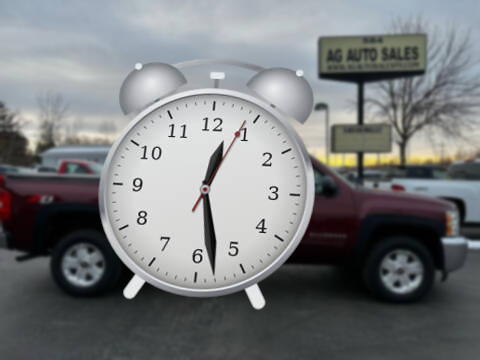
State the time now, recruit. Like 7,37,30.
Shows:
12,28,04
